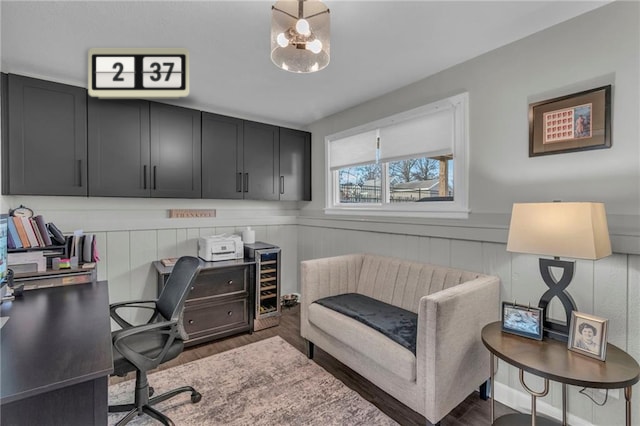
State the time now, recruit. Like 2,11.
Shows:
2,37
